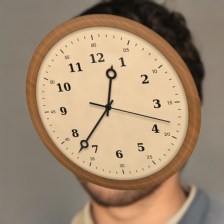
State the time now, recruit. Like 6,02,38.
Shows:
12,37,18
